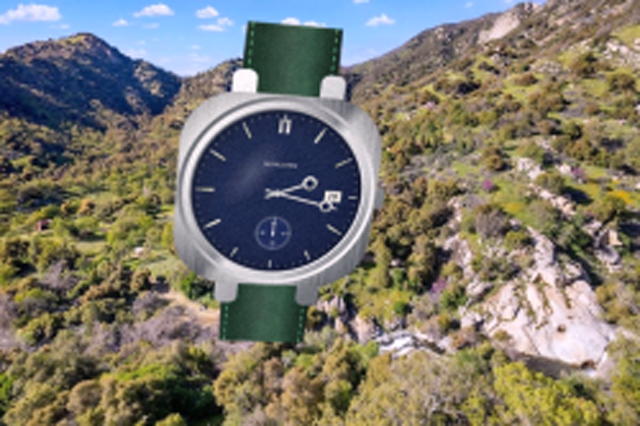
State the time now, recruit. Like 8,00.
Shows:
2,17
